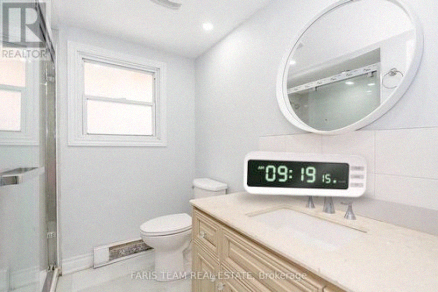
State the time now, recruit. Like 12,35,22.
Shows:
9,19,15
